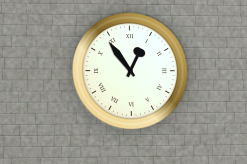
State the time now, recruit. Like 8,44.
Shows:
12,54
